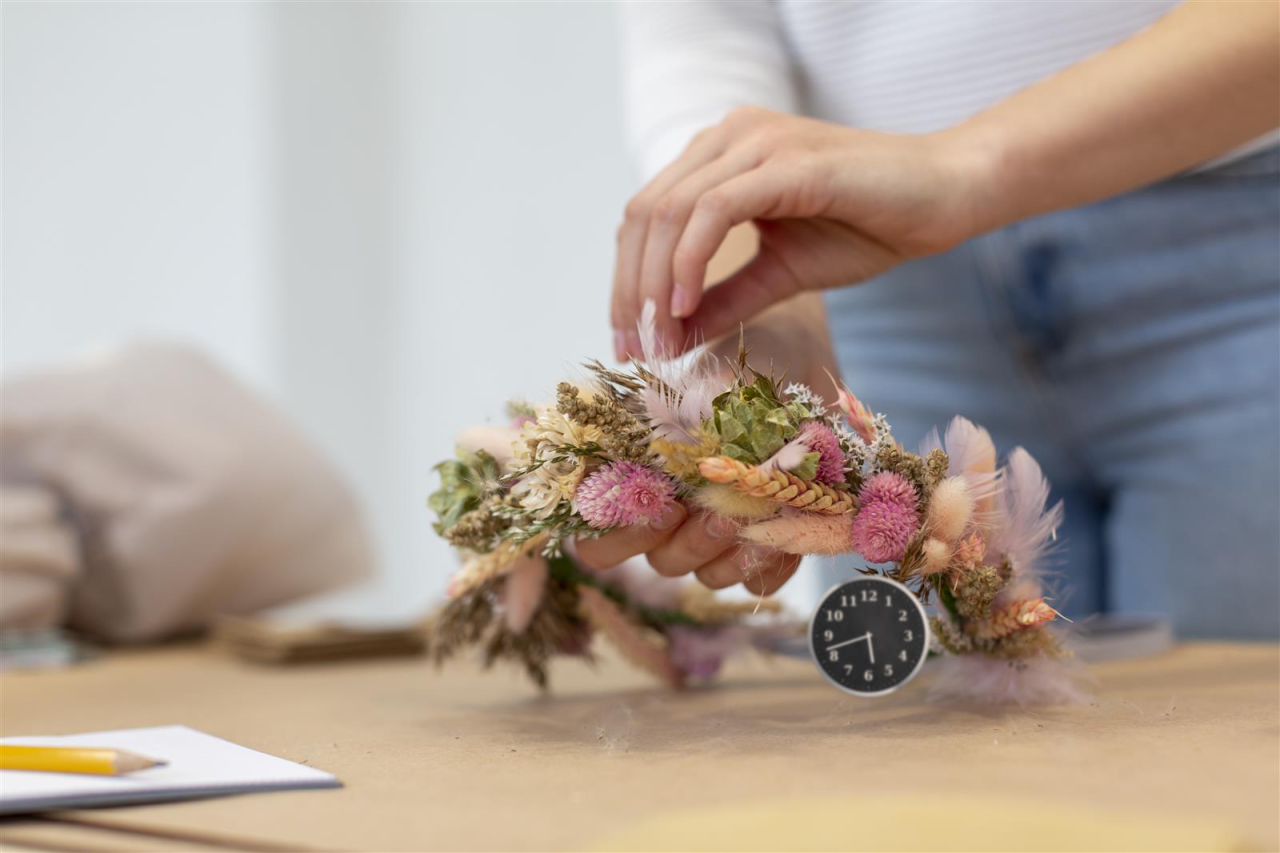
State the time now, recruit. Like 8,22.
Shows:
5,42
